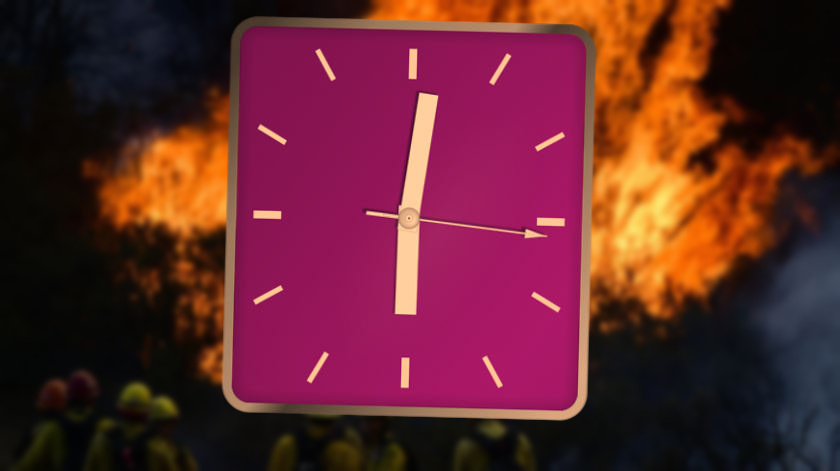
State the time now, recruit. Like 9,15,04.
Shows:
6,01,16
